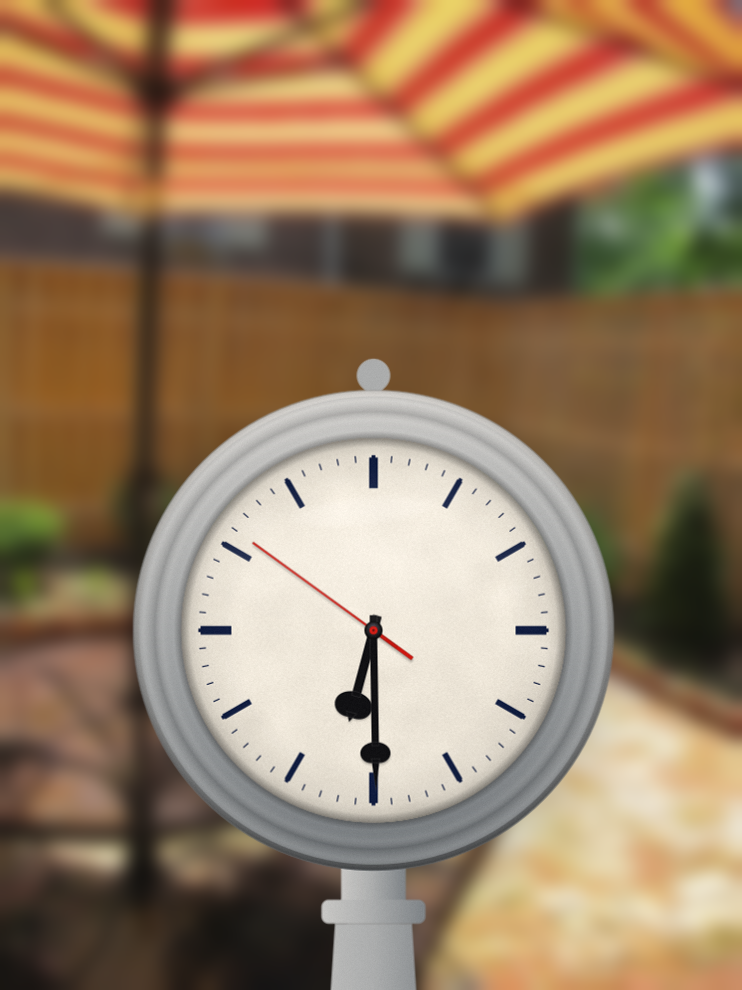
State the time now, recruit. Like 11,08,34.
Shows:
6,29,51
